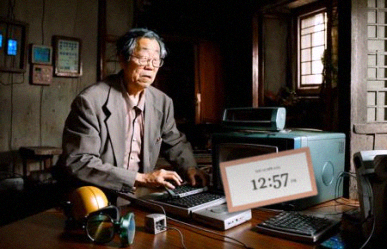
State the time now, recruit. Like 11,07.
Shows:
12,57
